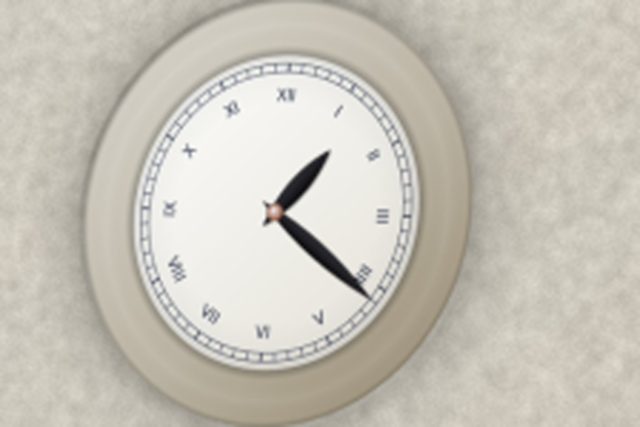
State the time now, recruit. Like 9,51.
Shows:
1,21
